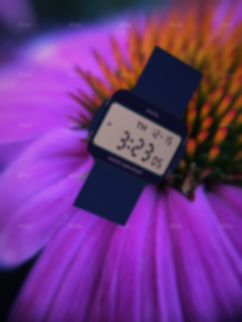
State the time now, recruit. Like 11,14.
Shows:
3,23
